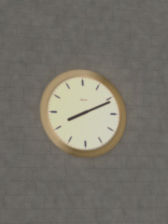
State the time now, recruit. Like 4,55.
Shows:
8,11
